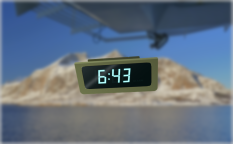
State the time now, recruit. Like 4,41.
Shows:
6,43
